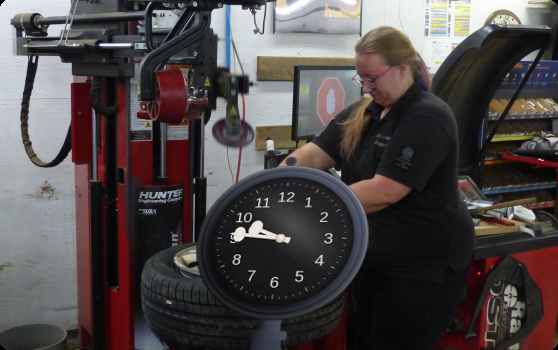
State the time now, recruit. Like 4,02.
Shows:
9,46
